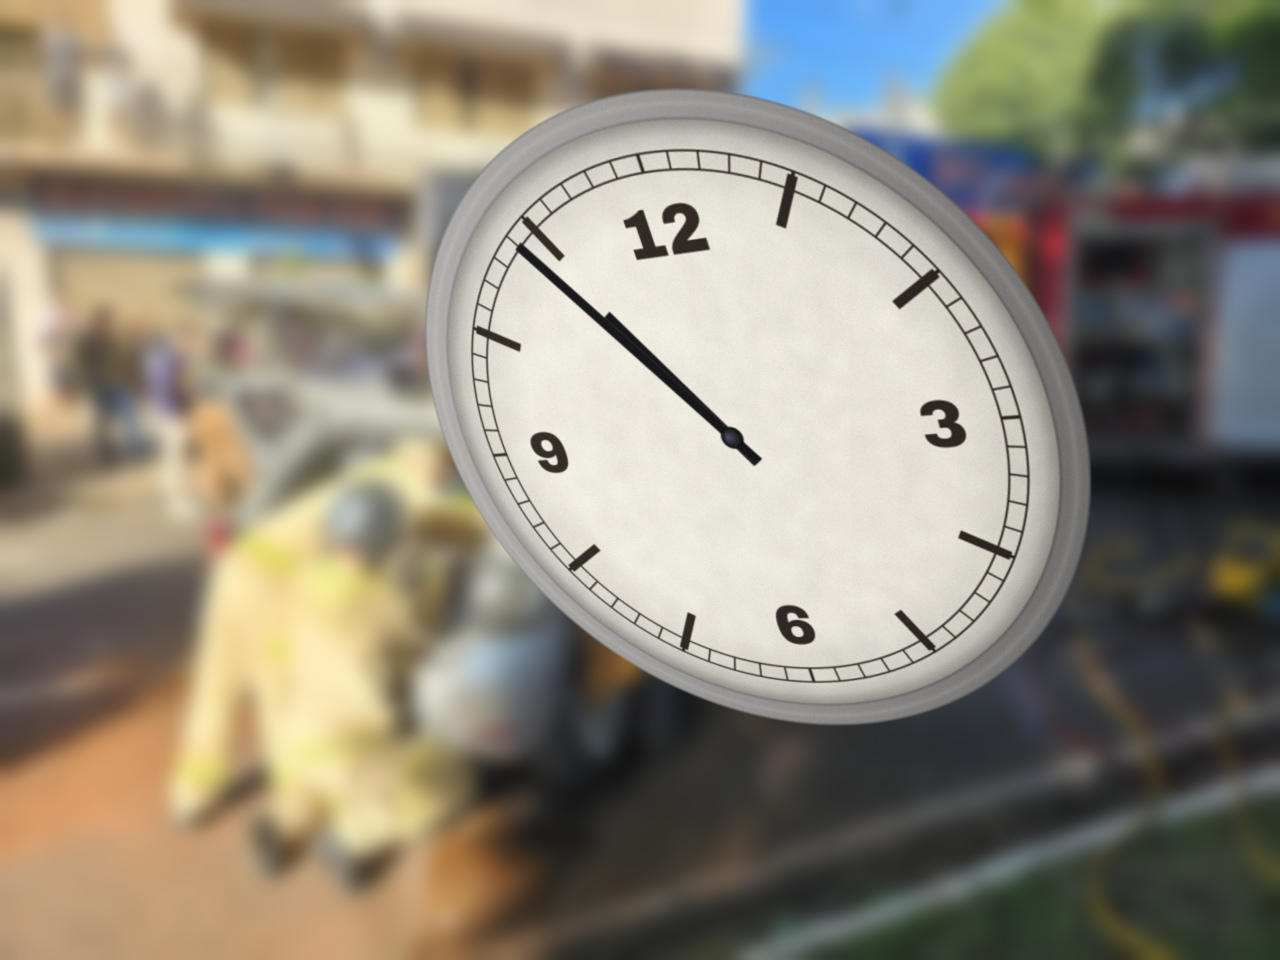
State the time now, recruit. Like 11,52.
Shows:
10,54
